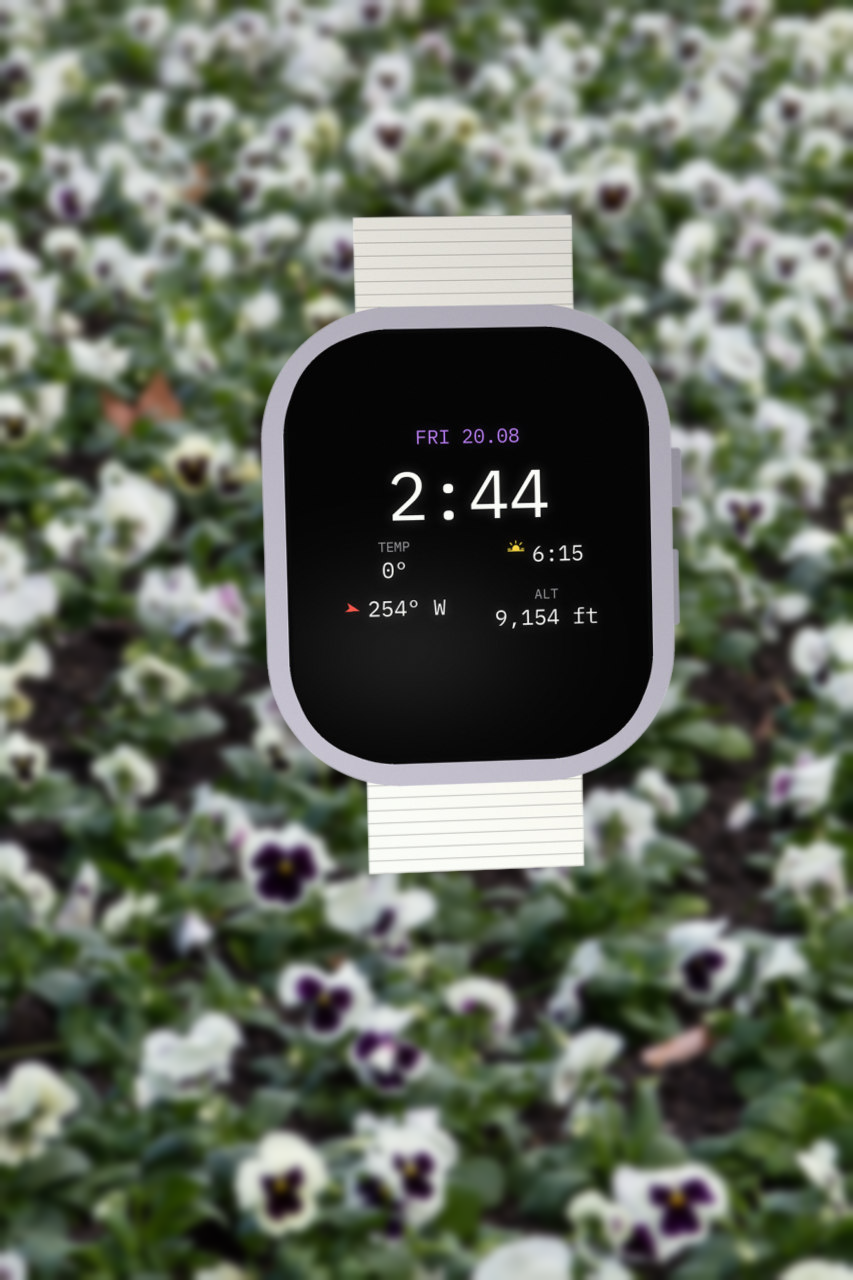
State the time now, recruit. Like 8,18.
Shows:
2,44
